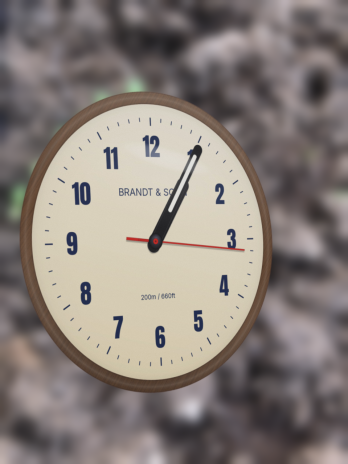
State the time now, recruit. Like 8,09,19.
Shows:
1,05,16
